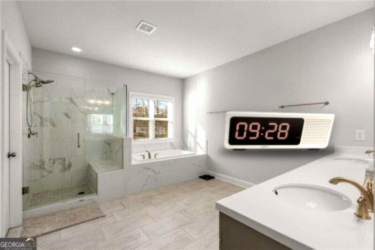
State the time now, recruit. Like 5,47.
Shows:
9,28
